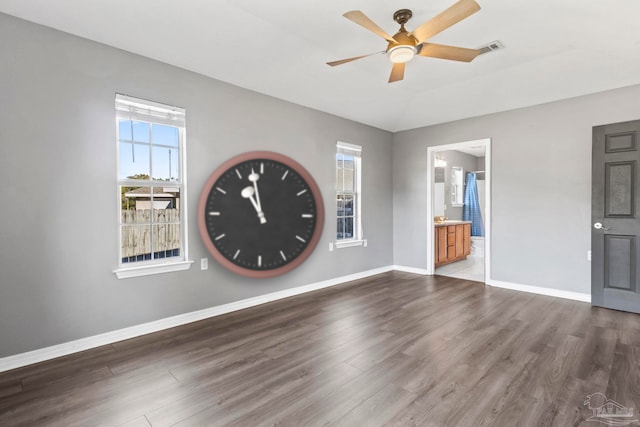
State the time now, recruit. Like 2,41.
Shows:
10,58
